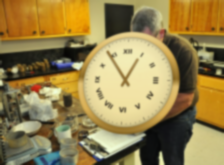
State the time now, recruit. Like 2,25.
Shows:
12,54
